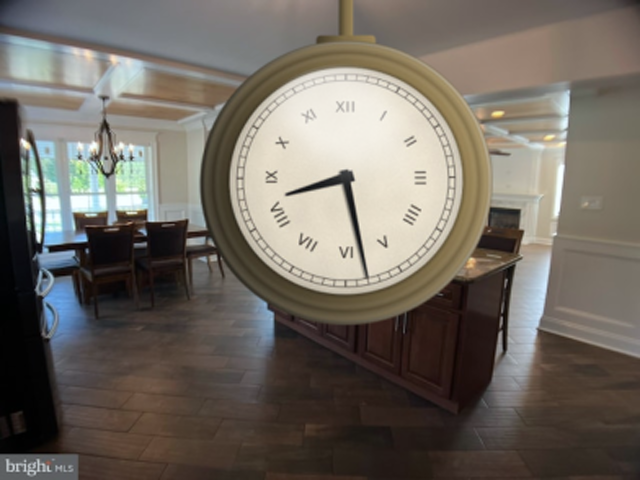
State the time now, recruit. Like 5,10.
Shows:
8,28
